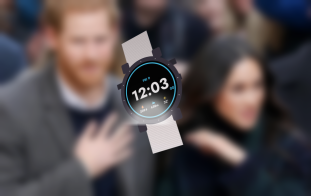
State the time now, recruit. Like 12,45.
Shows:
12,03
